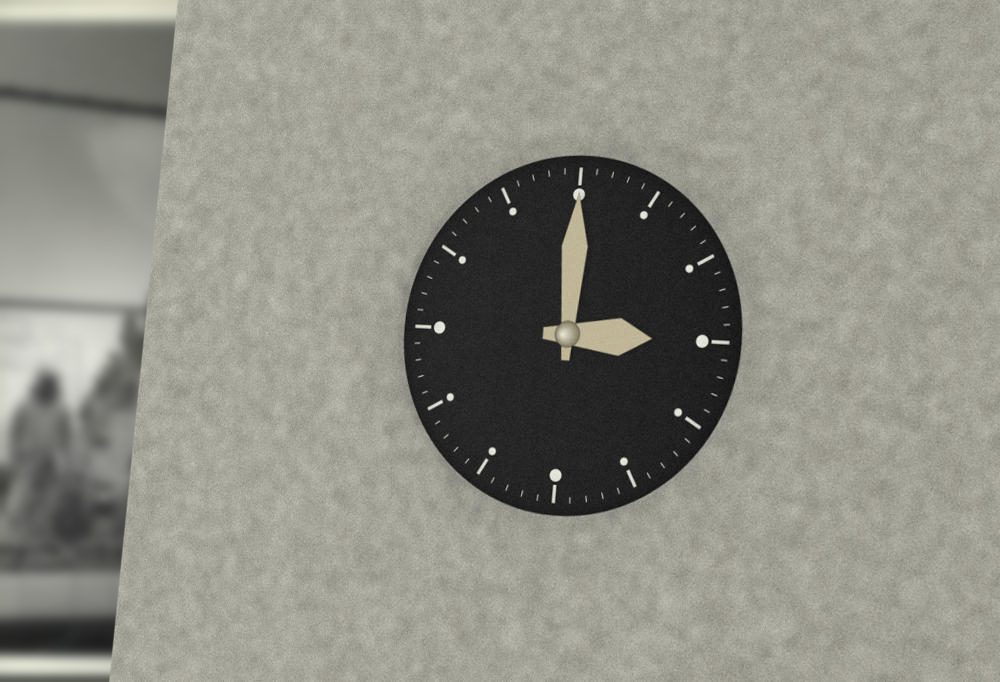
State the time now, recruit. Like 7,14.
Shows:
3,00
